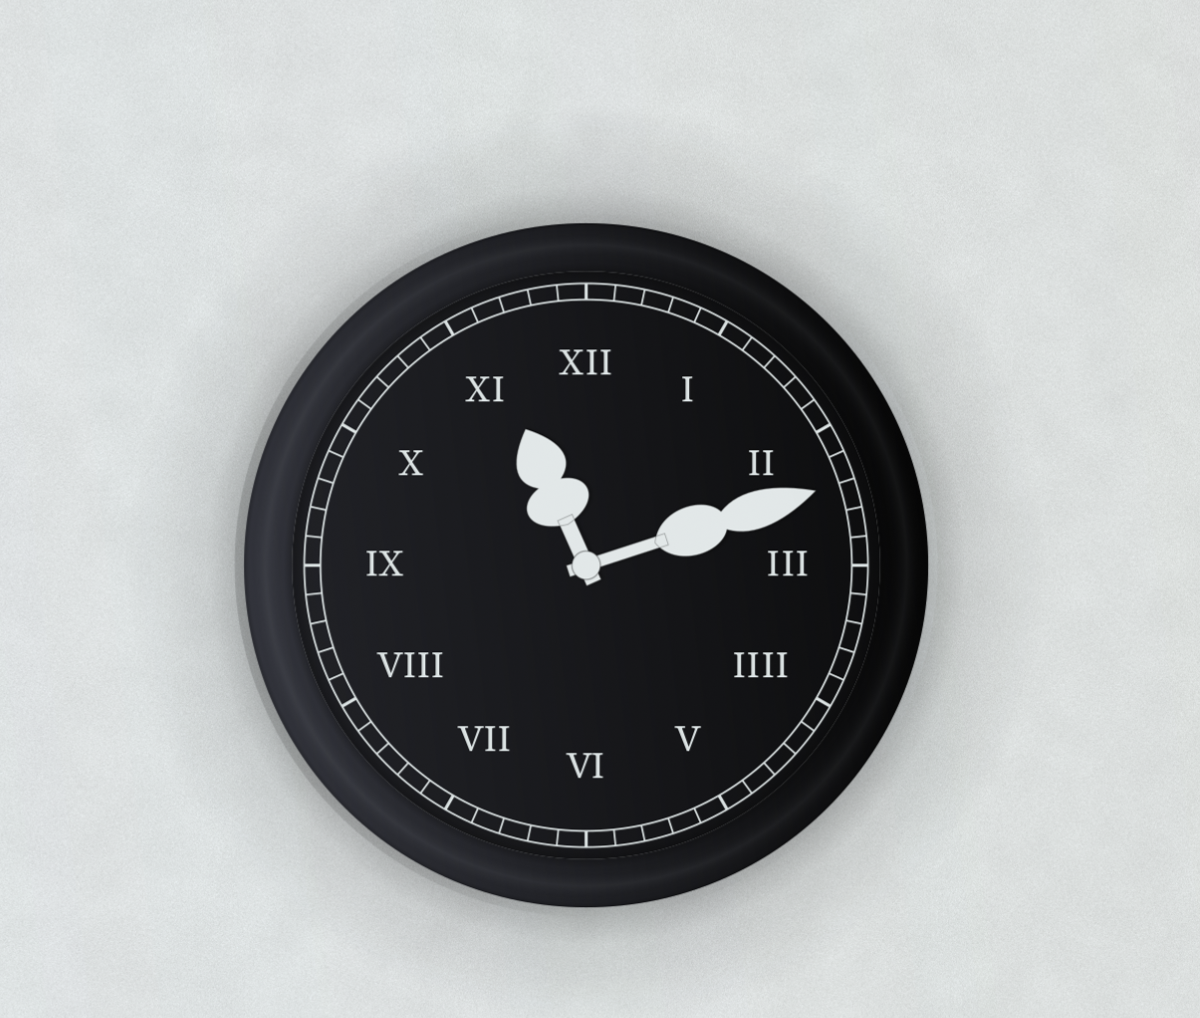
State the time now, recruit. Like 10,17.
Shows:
11,12
